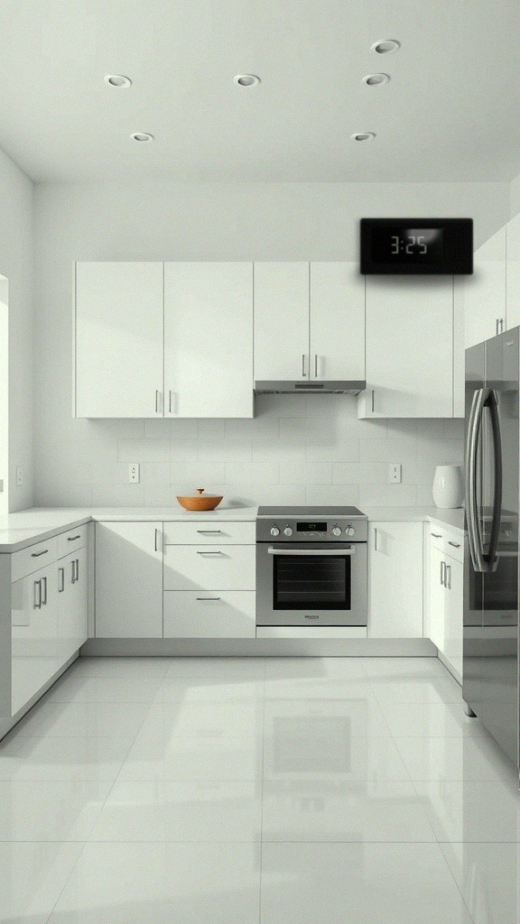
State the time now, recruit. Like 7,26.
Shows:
3,25
